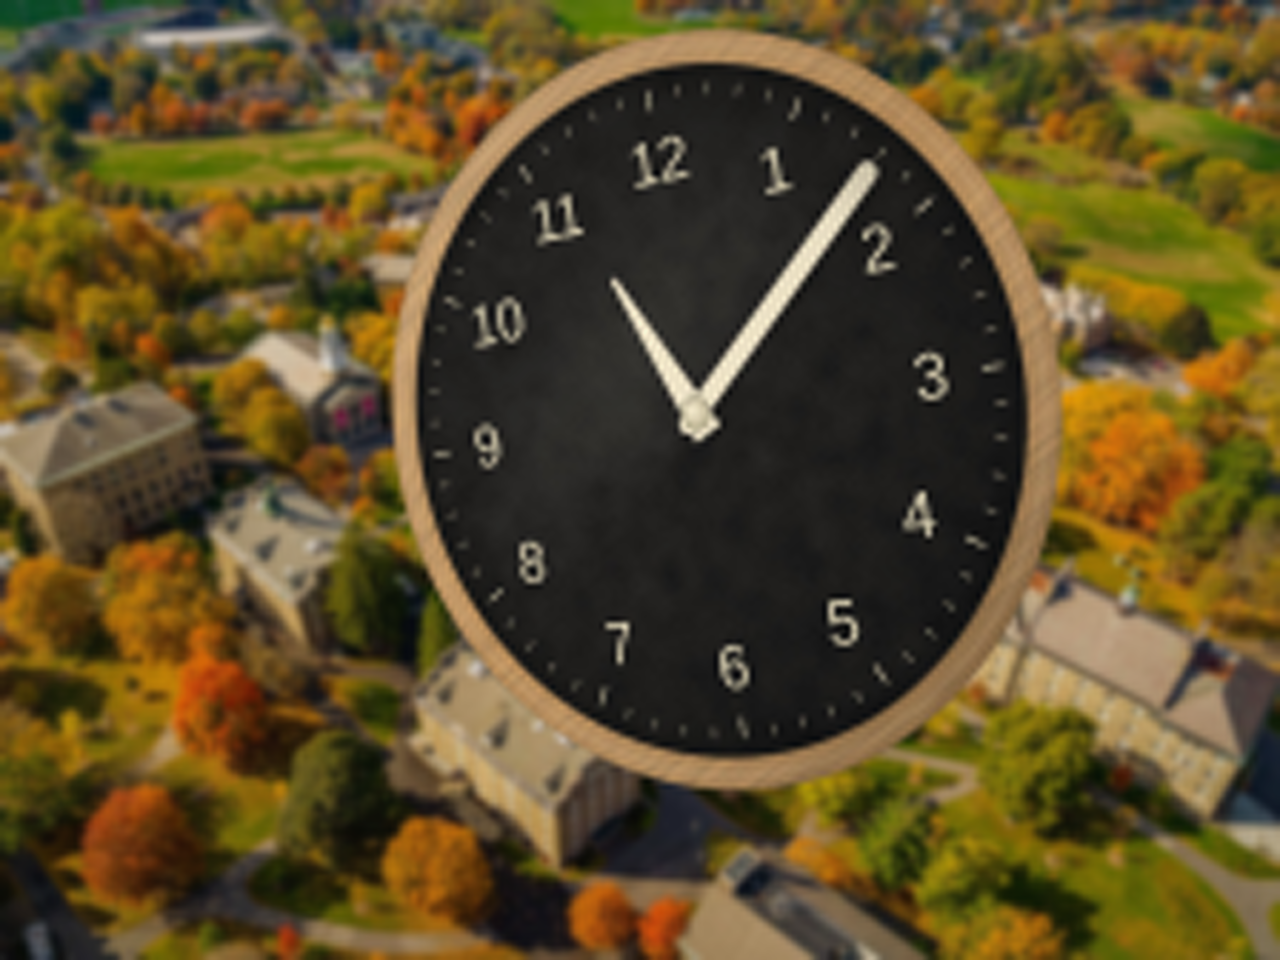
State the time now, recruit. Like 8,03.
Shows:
11,08
